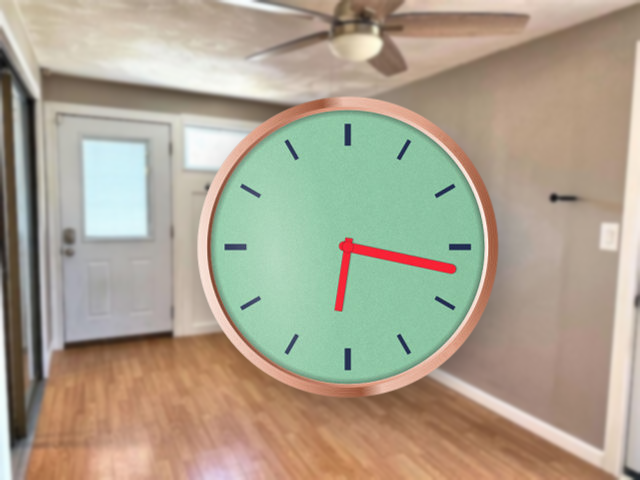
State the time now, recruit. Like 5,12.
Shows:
6,17
